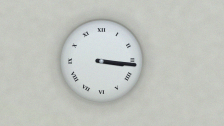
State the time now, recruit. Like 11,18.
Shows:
3,16
